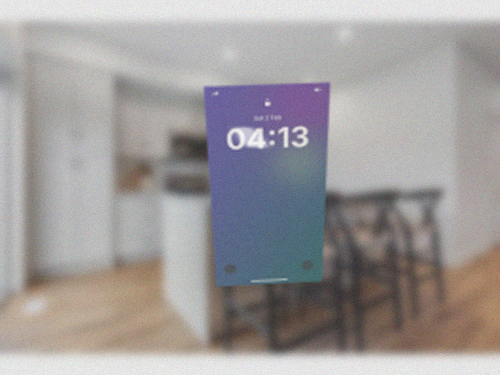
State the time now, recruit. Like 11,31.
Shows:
4,13
